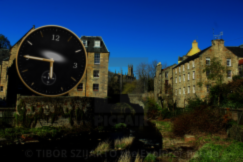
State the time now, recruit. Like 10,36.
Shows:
5,45
